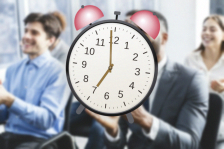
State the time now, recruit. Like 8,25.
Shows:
6,59
